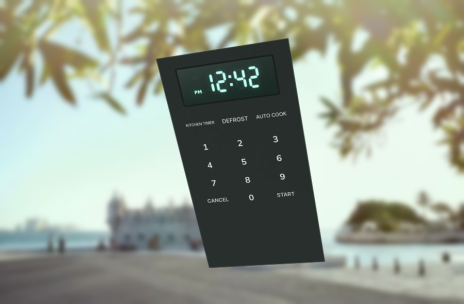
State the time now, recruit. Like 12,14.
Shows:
12,42
